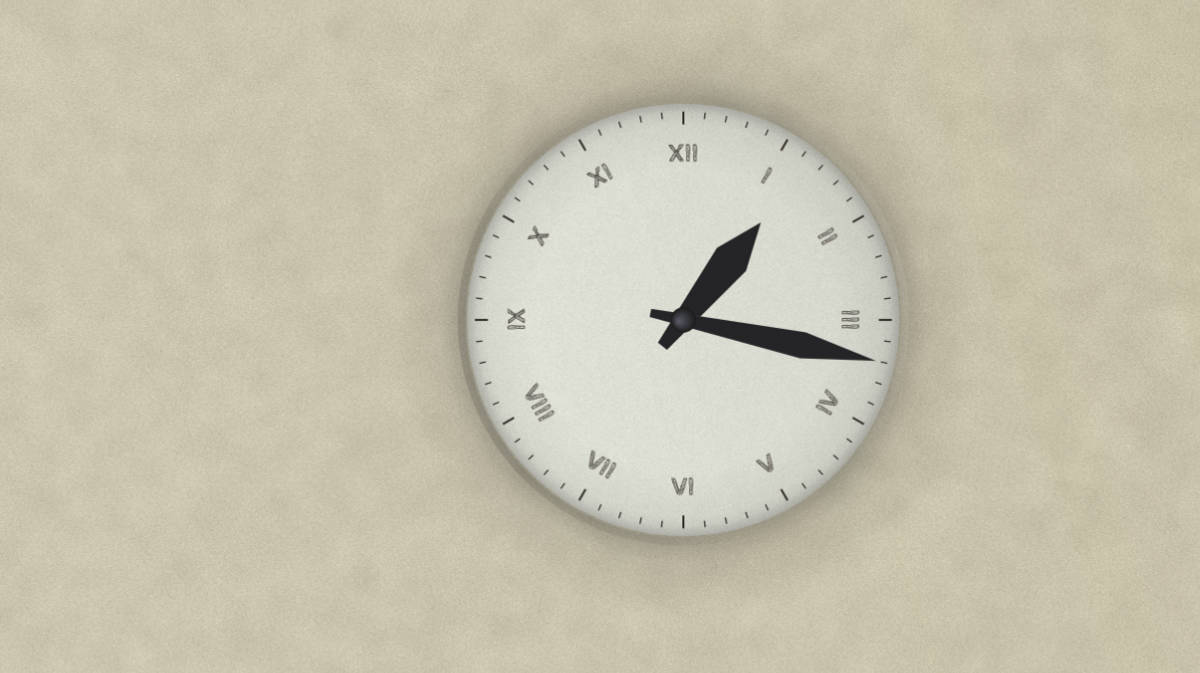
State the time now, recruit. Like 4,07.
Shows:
1,17
